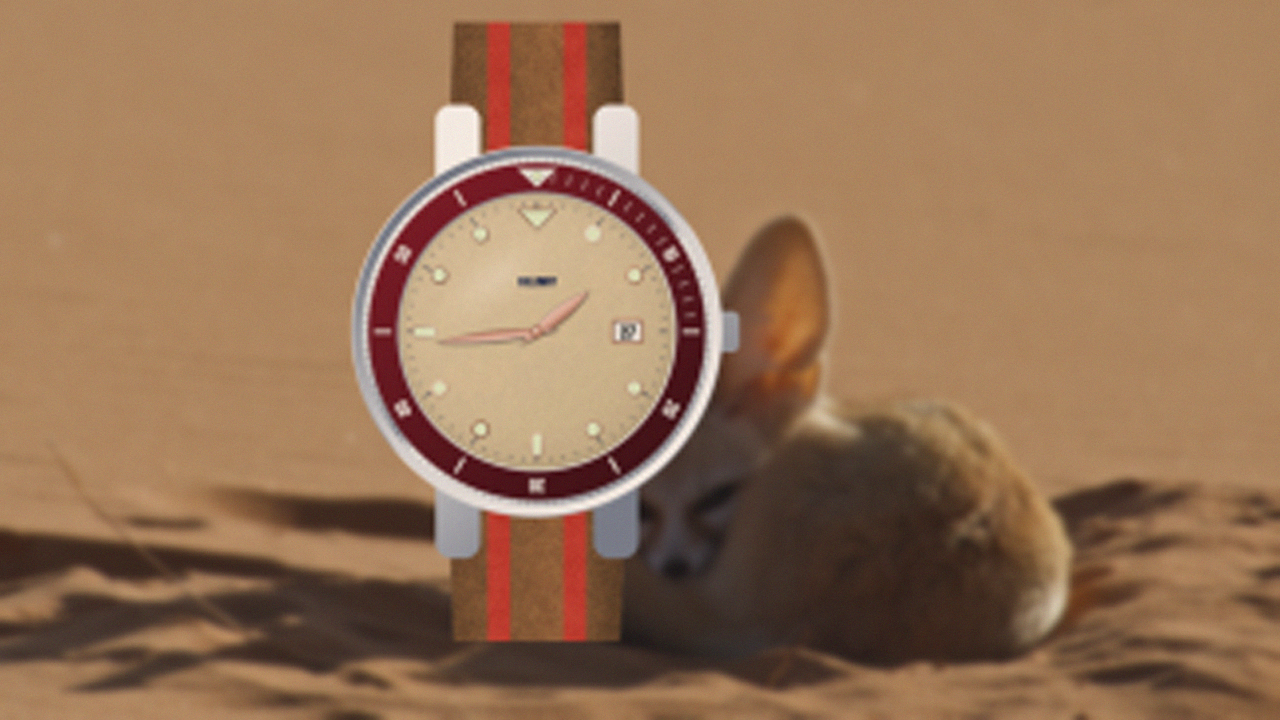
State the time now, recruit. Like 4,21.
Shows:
1,44
